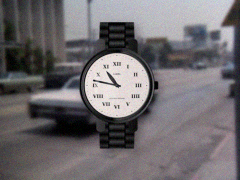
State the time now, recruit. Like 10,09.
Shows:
10,47
